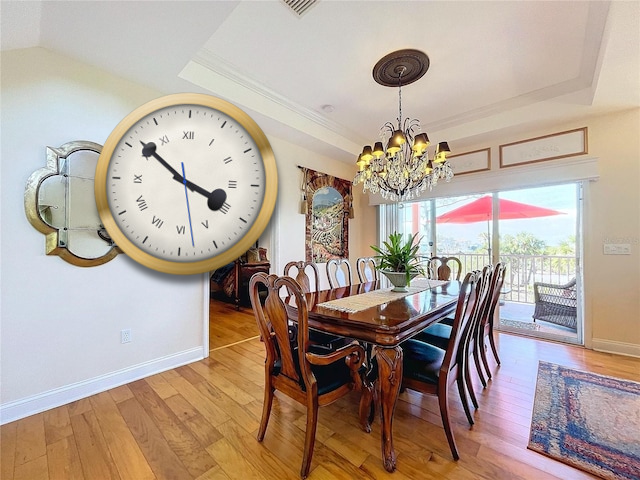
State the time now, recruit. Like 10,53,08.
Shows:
3,51,28
